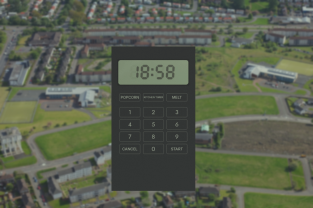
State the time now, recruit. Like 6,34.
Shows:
18,58
